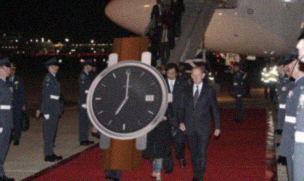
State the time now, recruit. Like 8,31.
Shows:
7,00
